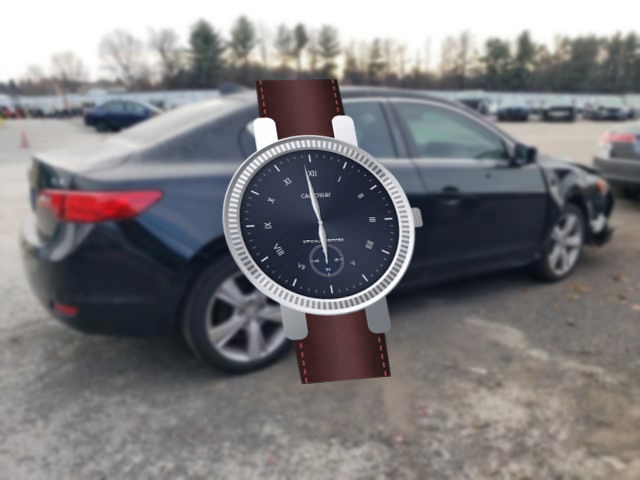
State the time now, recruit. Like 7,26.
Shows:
5,59
